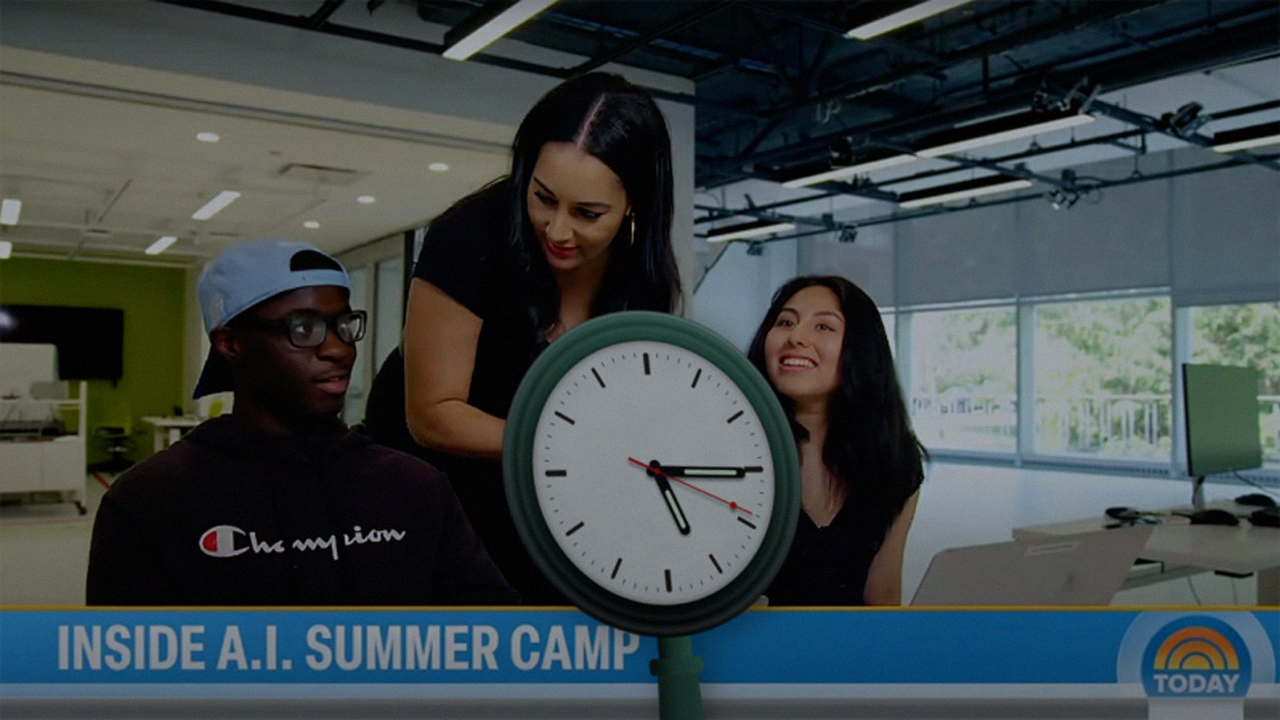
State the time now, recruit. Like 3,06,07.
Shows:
5,15,19
